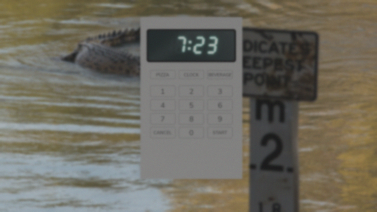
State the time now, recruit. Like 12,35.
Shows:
7,23
